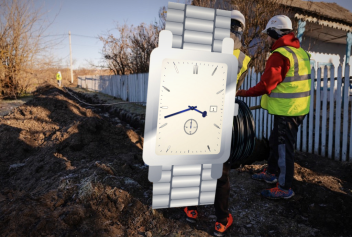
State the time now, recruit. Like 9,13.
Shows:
3,42
